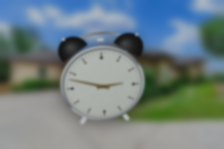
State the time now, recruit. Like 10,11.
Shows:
2,48
